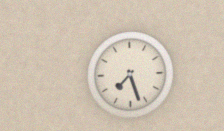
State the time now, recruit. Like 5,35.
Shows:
7,27
